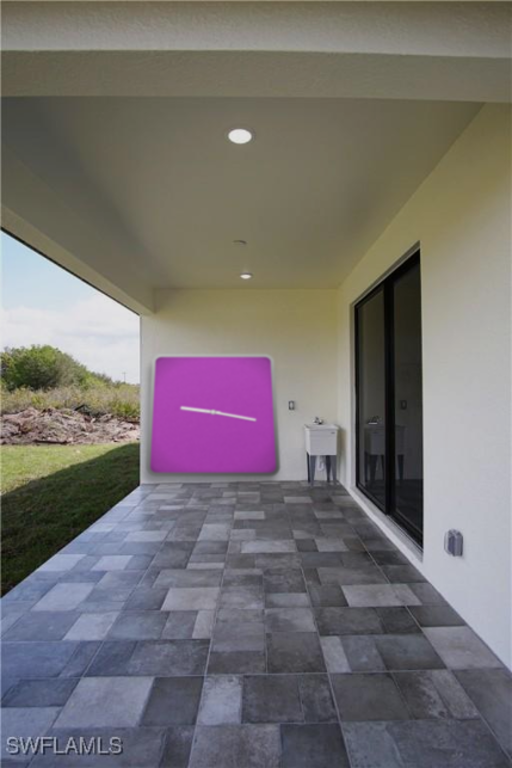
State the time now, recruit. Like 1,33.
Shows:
9,17
